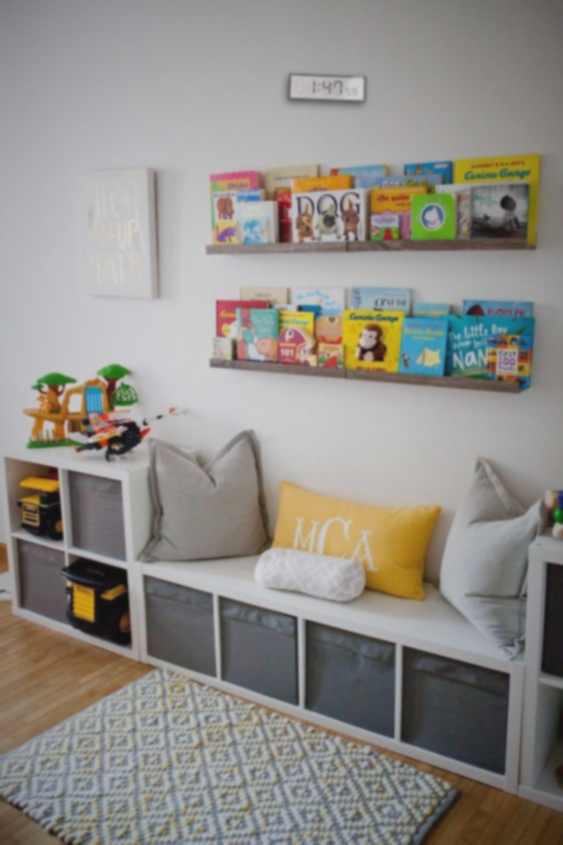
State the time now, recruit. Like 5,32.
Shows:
1,47
